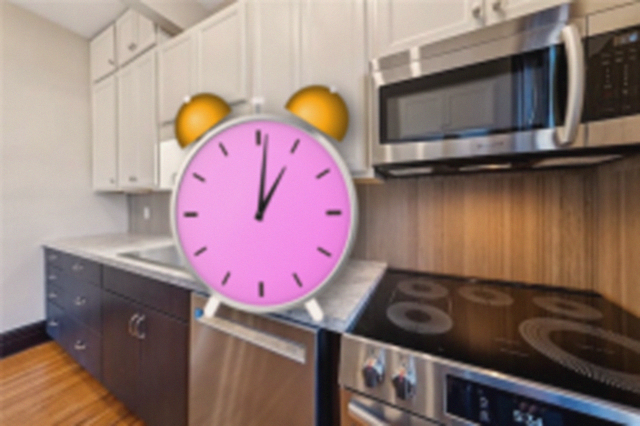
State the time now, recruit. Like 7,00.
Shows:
1,01
